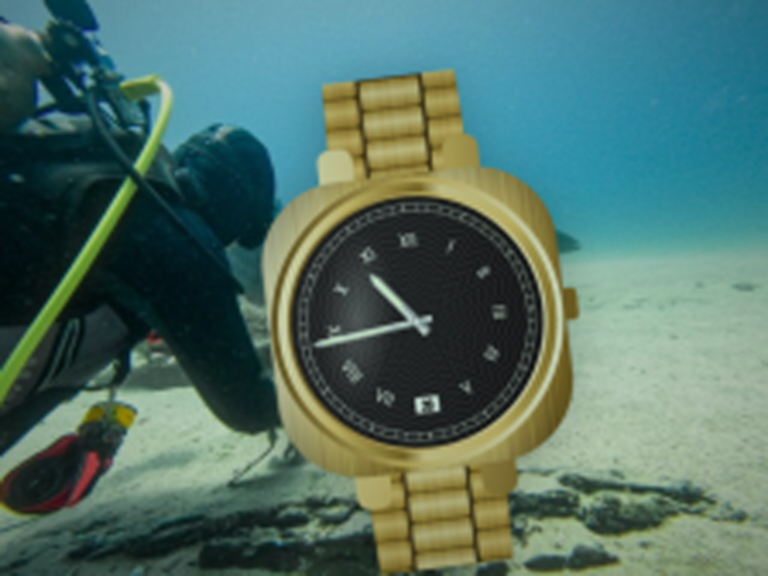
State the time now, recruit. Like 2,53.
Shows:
10,44
